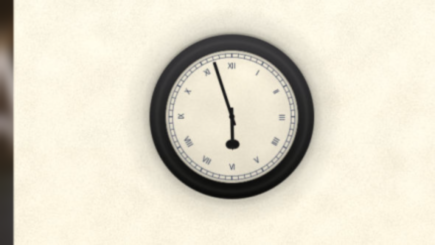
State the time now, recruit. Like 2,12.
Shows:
5,57
